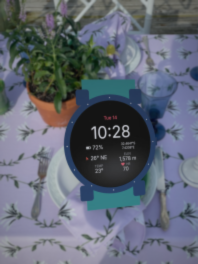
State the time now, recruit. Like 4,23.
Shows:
10,28
